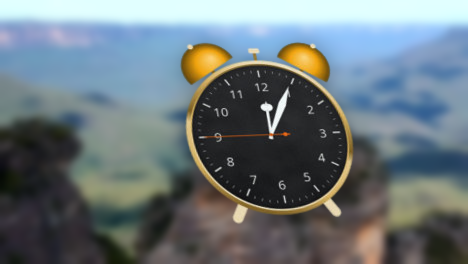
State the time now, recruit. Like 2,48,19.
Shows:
12,04,45
